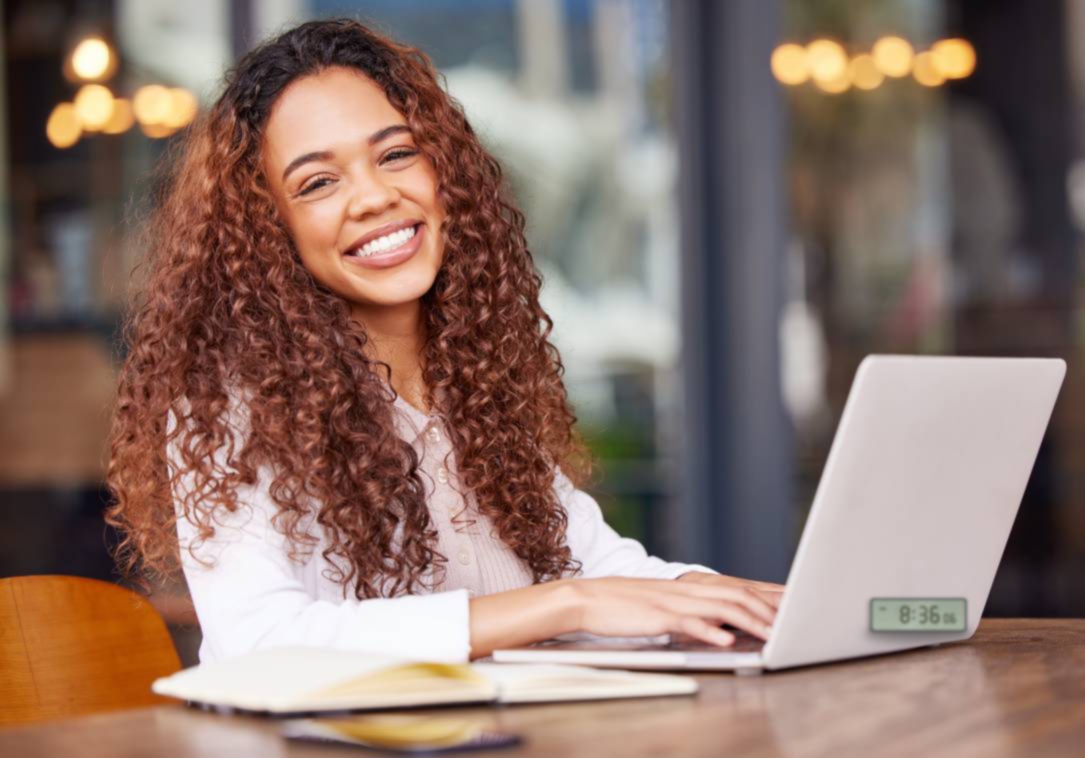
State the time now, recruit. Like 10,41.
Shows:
8,36
